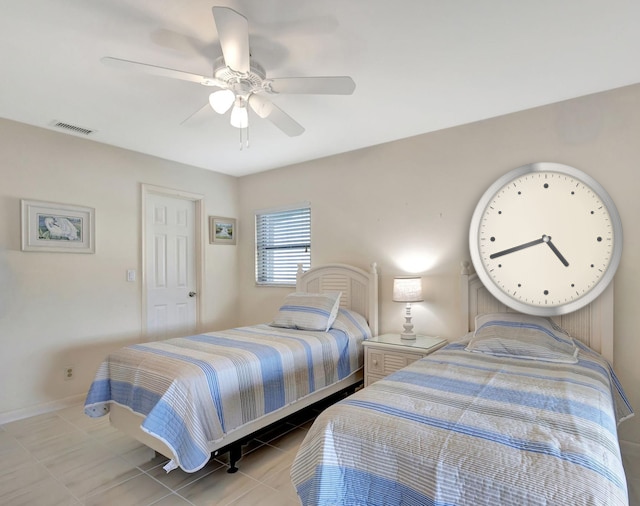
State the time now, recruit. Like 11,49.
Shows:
4,42
